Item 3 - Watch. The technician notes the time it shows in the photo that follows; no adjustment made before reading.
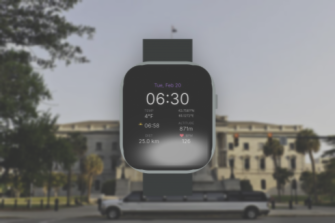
6:30
